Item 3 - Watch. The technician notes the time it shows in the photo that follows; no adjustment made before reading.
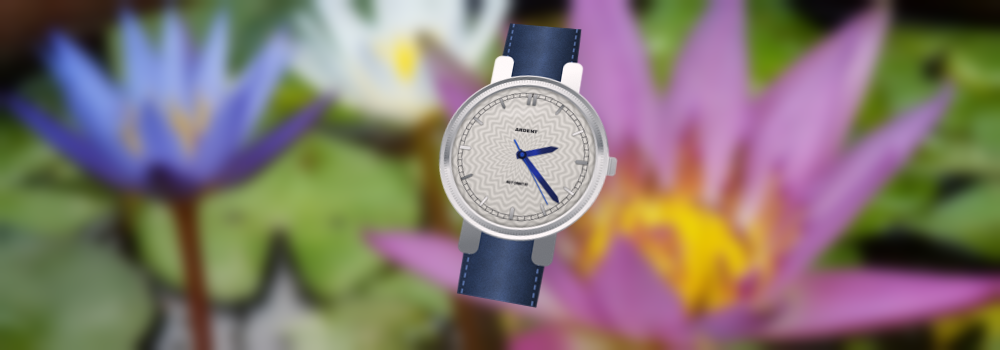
2:22:24
